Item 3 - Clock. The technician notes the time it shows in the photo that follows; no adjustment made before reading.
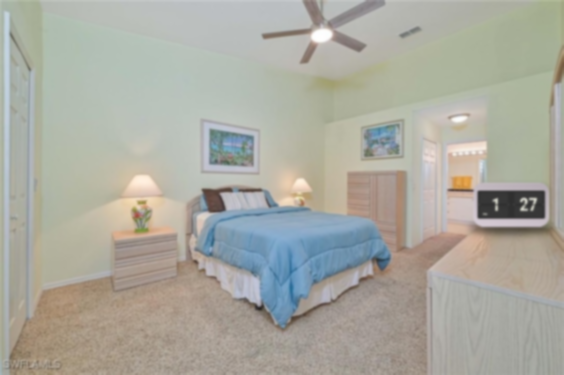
1:27
